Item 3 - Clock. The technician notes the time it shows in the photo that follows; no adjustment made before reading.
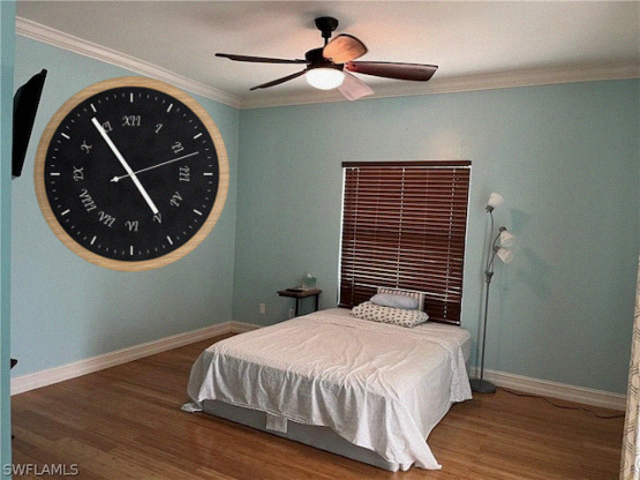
4:54:12
